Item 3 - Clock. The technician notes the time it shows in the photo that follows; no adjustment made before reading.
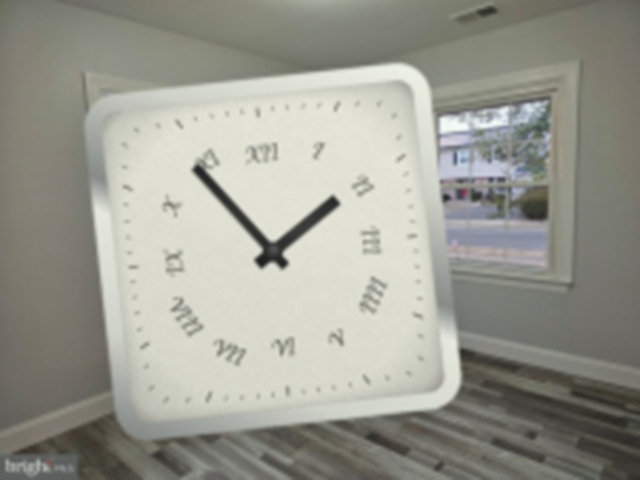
1:54
